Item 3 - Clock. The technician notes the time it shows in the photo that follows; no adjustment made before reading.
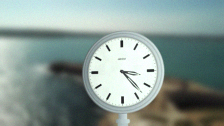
3:23
